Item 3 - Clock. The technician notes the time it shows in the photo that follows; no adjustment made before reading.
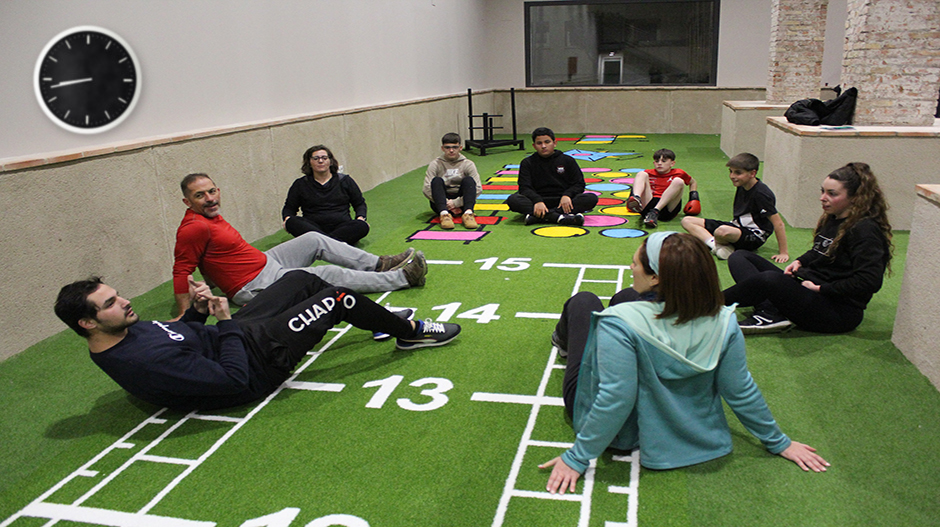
8:43
